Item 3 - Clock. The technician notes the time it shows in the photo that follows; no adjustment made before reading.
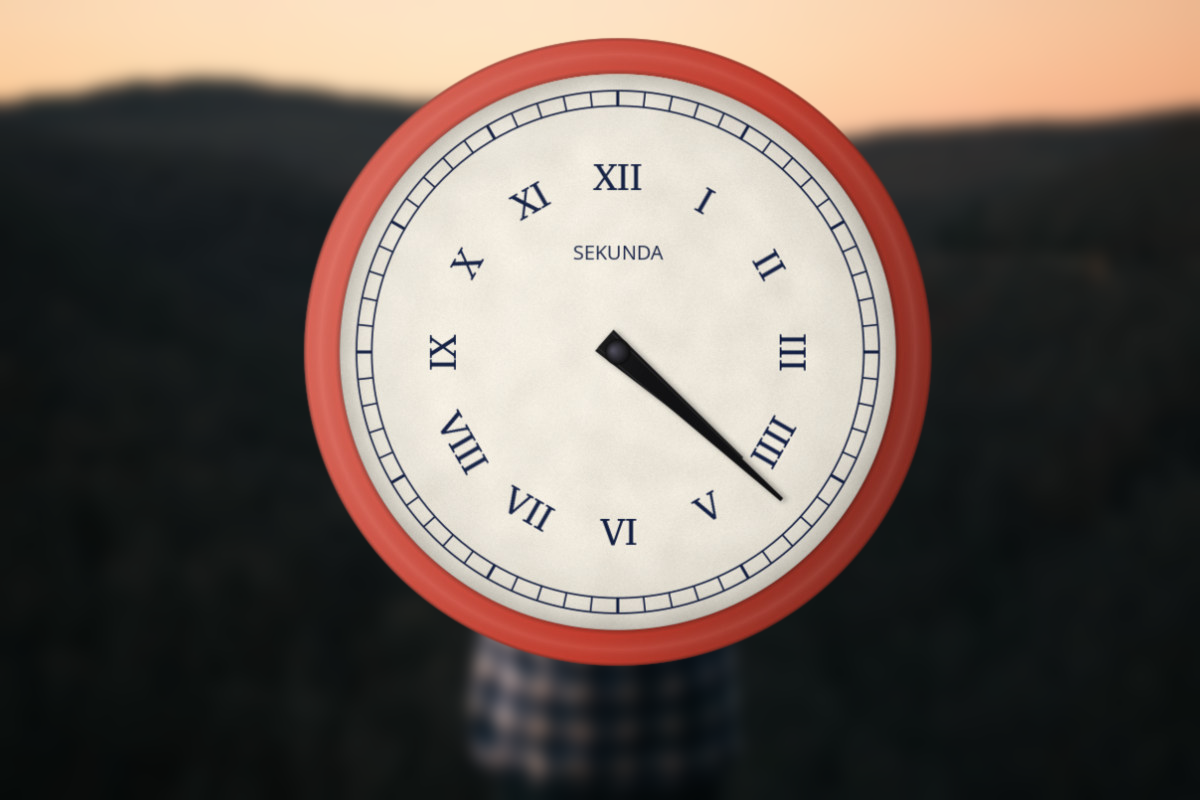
4:22
